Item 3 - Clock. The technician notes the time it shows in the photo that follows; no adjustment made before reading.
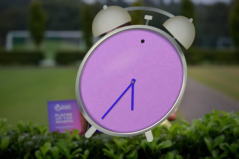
5:35
